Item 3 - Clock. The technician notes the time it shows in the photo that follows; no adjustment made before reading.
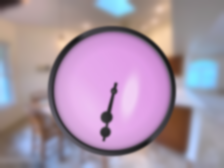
6:32
